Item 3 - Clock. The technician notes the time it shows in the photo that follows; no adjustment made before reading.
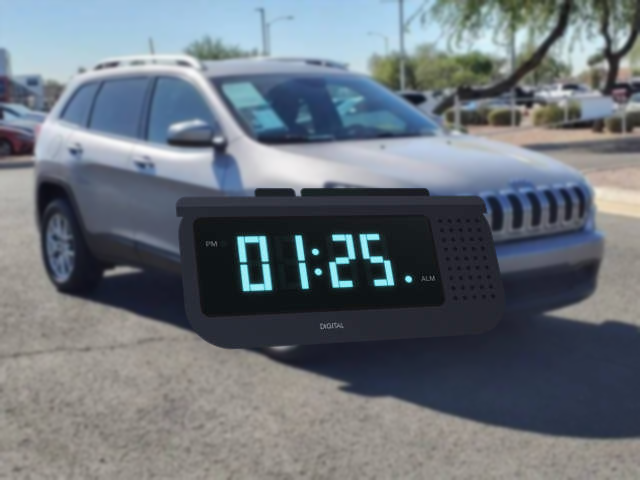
1:25
